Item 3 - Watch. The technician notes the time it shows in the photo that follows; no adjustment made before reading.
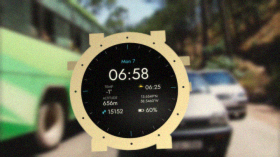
6:58
